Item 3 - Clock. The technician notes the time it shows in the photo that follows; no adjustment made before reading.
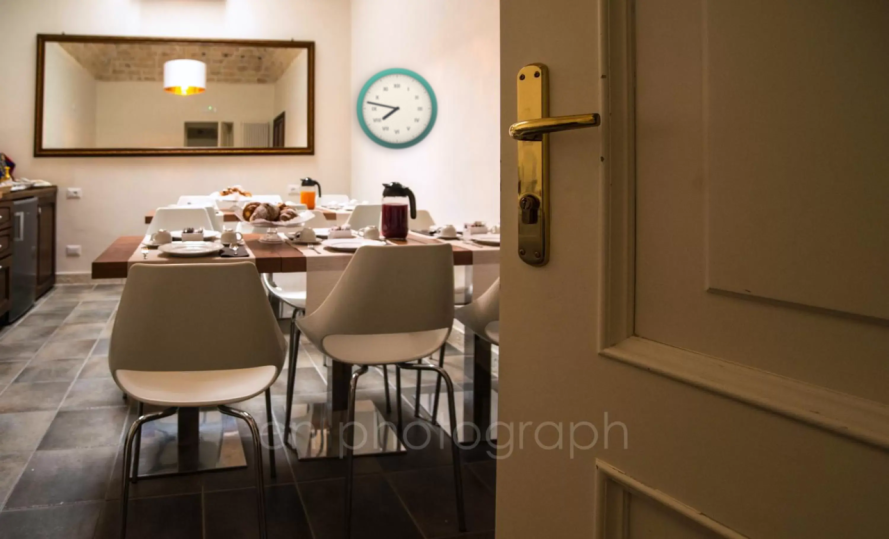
7:47
